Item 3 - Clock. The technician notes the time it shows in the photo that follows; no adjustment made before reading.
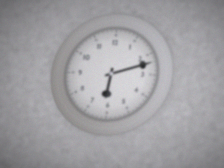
6:12
